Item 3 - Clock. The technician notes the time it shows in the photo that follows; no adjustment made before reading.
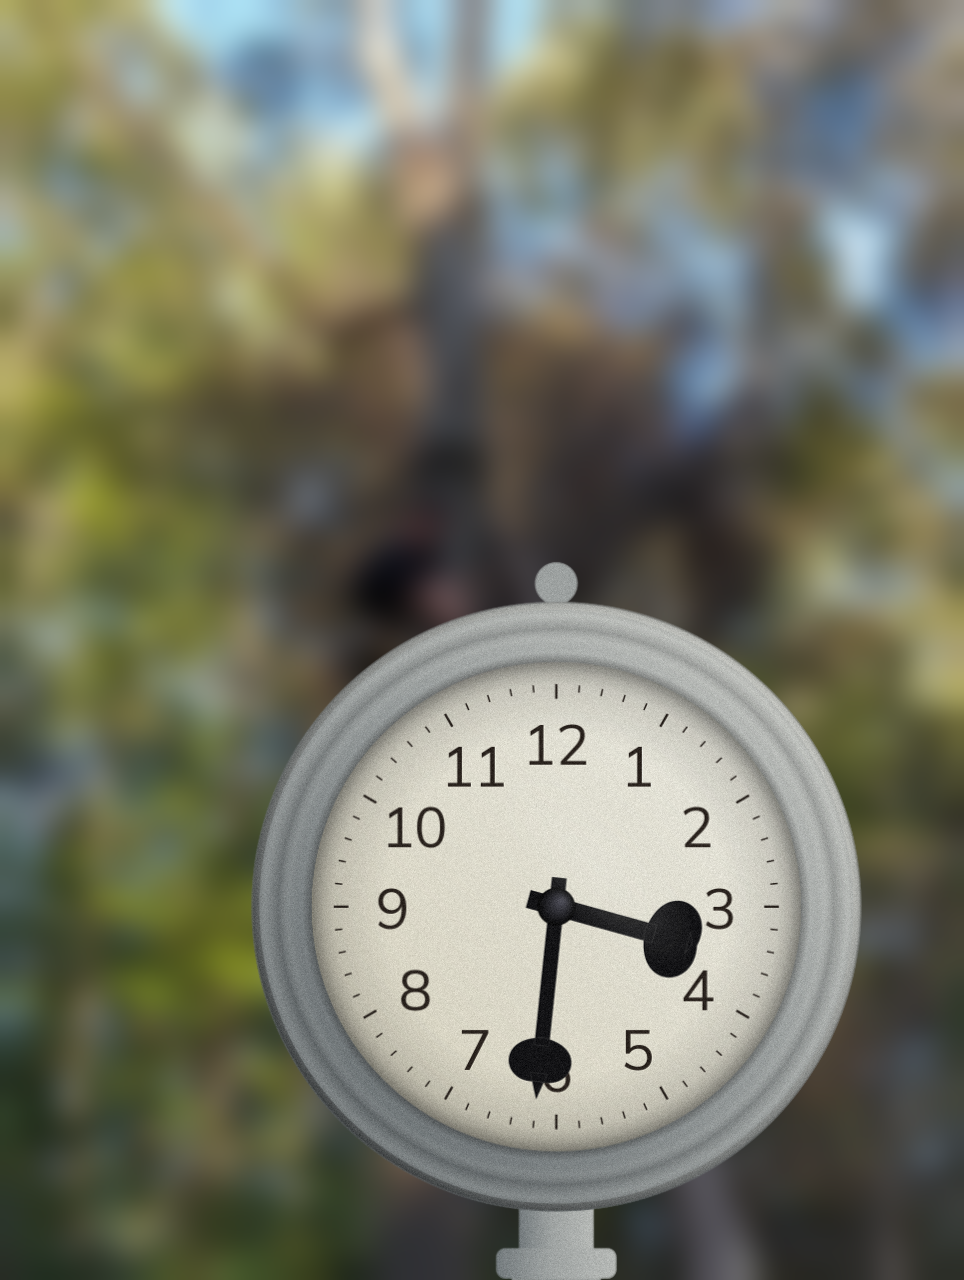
3:31
